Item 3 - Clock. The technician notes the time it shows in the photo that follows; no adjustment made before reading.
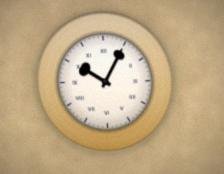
10:05
